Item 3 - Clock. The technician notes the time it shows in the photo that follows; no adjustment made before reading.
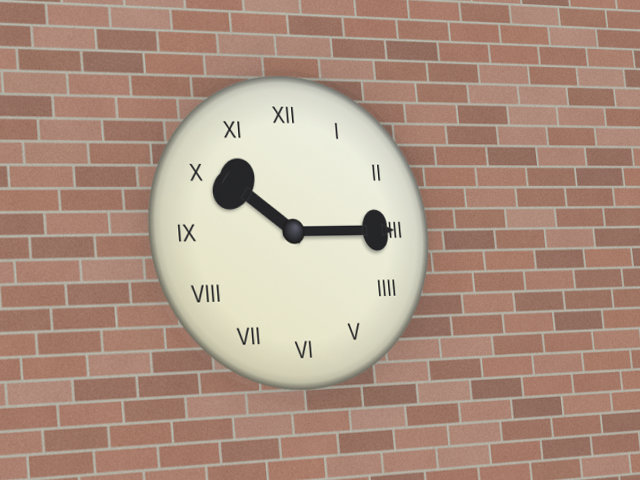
10:15
